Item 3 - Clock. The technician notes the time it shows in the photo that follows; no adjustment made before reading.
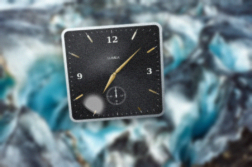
7:08
